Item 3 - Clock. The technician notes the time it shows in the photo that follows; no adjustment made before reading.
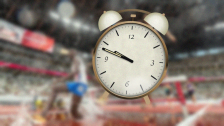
9:48
